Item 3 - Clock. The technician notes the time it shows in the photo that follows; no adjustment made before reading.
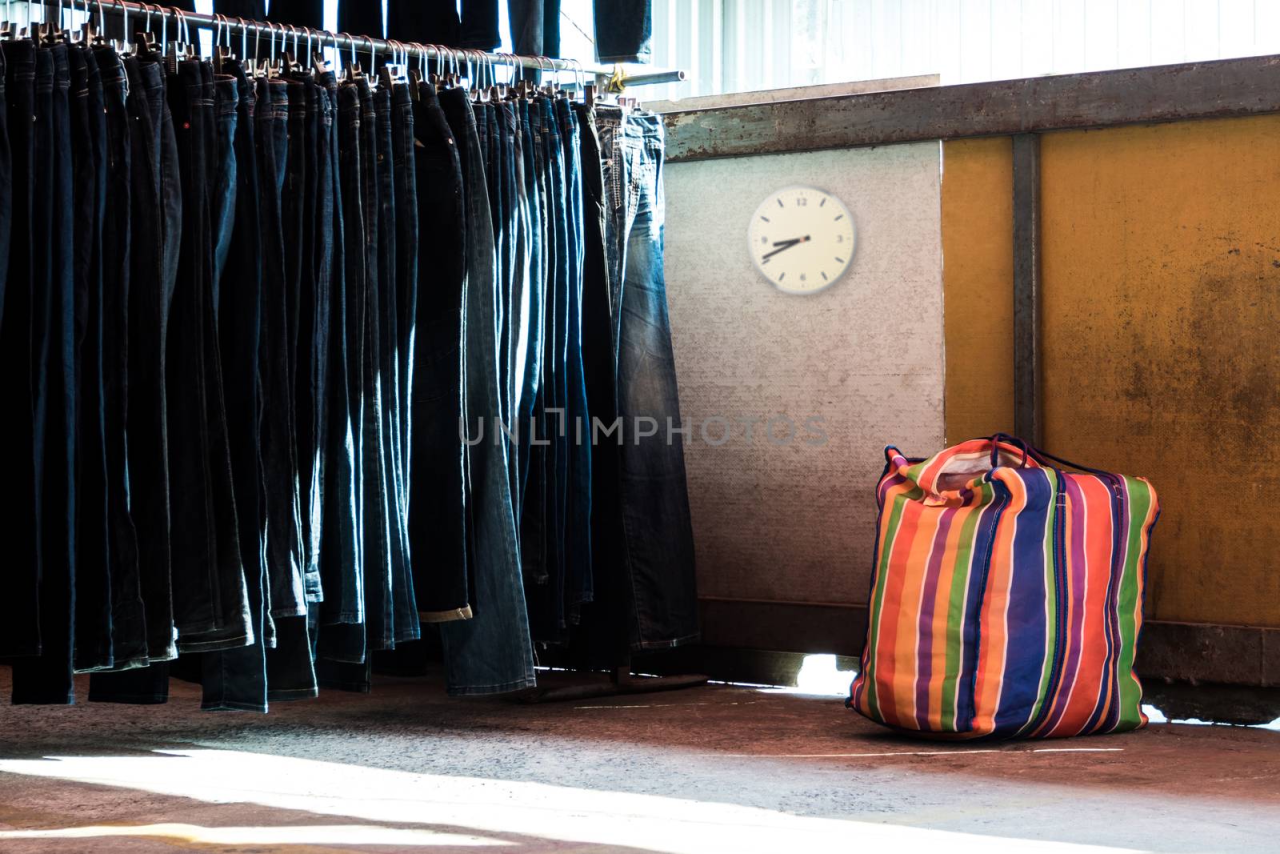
8:41
